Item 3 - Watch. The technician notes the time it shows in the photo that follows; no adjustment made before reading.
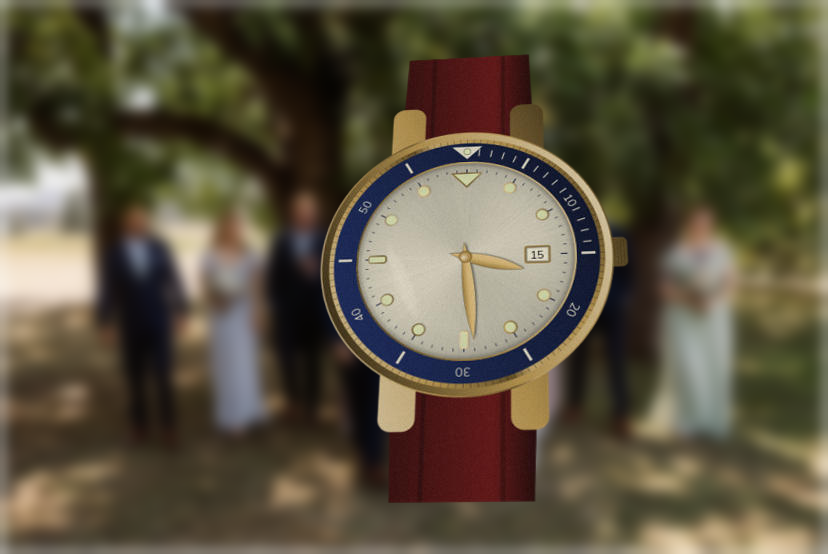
3:29
